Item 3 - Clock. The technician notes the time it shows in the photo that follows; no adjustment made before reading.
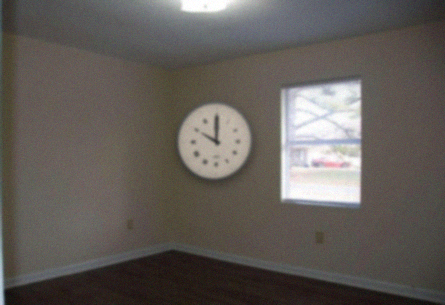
10:00
